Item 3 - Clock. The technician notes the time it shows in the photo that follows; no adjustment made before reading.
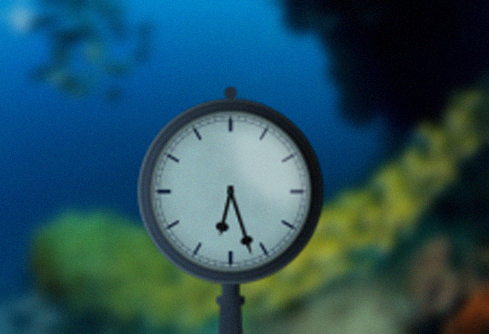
6:27
